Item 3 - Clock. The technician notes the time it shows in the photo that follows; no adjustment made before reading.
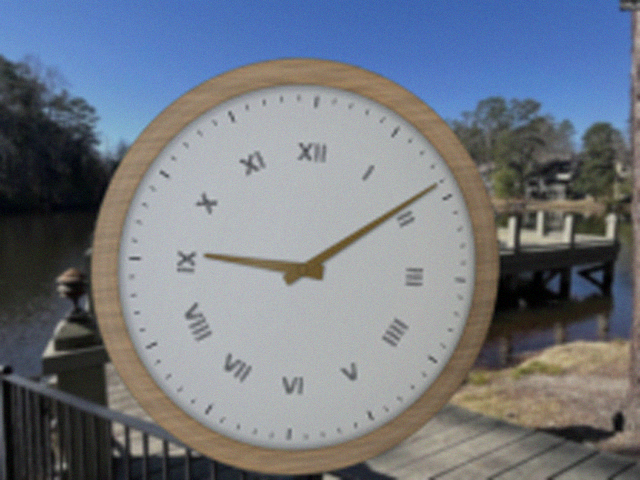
9:09
